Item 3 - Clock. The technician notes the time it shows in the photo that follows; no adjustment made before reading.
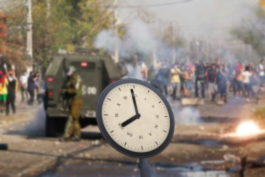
7:59
